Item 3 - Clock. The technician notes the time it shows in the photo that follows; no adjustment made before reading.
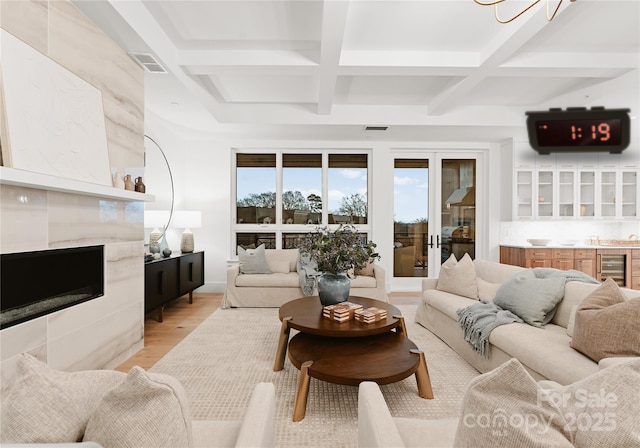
1:19
